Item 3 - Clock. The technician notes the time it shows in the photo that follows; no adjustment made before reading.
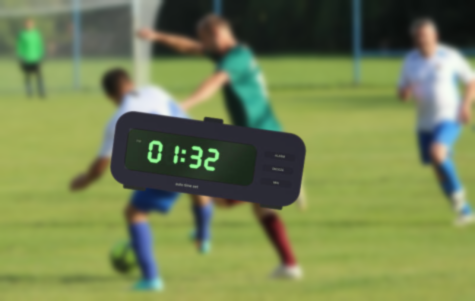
1:32
